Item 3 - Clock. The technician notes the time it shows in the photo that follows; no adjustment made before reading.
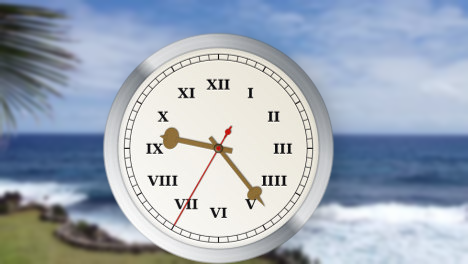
9:23:35
